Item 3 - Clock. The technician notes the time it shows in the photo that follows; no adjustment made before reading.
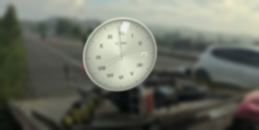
7:59
